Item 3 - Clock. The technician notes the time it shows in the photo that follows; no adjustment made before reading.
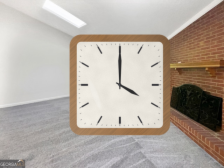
4:00
